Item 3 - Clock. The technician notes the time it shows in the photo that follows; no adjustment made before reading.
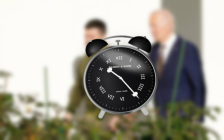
10:24
